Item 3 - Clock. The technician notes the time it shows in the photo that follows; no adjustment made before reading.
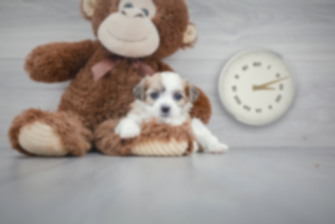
3:12
